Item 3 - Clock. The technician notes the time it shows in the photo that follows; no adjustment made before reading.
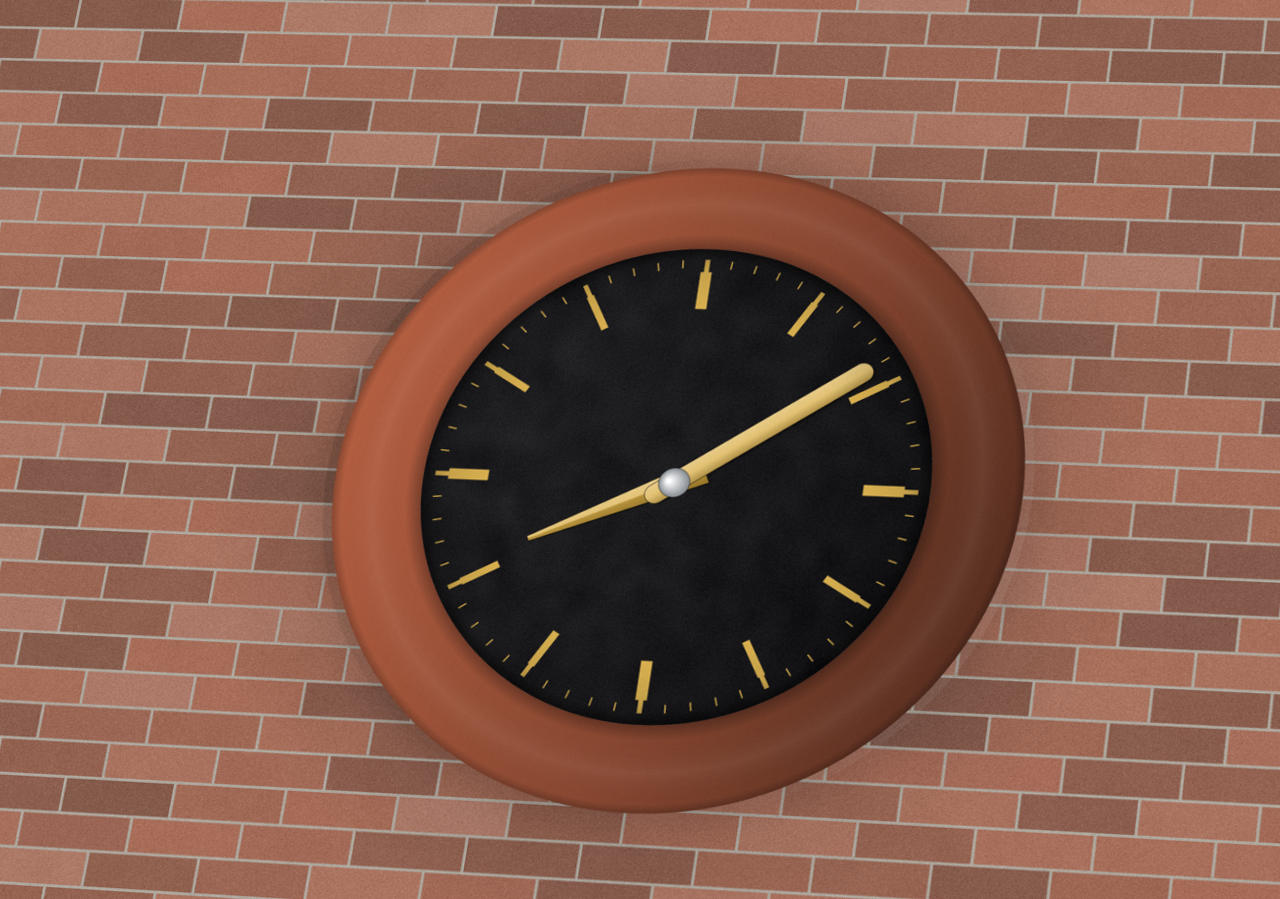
8:09
